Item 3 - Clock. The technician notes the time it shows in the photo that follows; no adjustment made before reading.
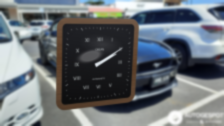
2:10
